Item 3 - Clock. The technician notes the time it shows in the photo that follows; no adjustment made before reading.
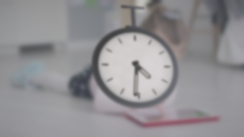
4:31
